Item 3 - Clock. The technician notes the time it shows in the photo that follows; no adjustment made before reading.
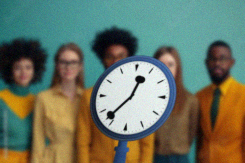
12:37
